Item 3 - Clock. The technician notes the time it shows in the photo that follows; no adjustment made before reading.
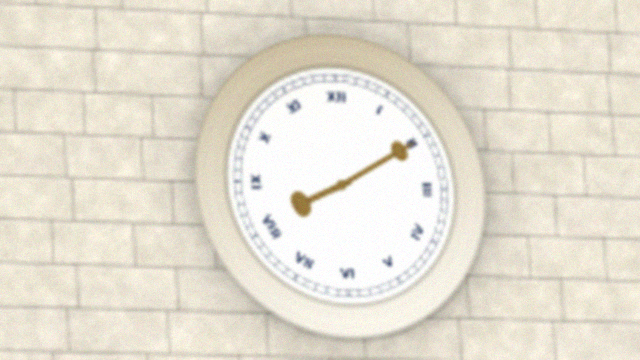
8:10
